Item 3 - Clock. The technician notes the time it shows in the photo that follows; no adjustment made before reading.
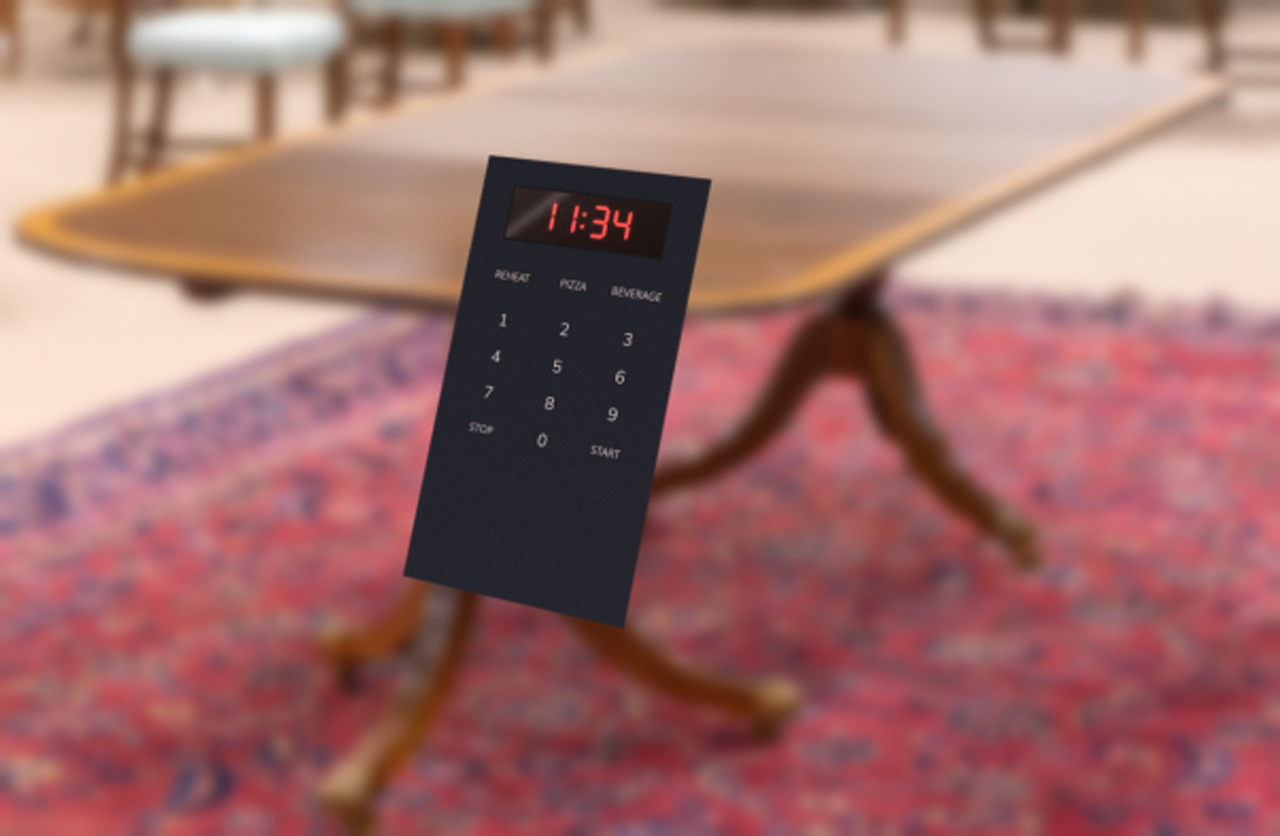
11:34
